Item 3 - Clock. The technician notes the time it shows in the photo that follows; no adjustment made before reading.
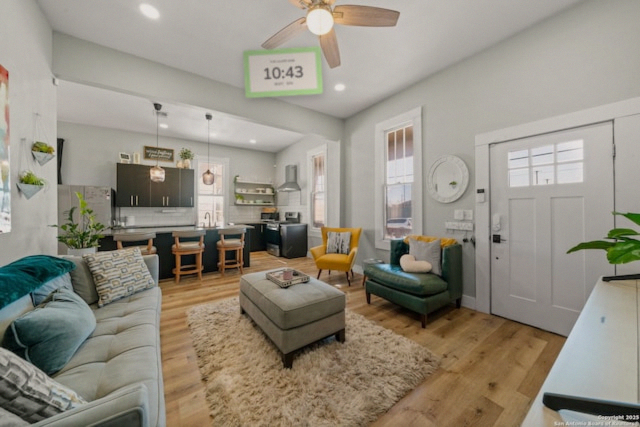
10:43
